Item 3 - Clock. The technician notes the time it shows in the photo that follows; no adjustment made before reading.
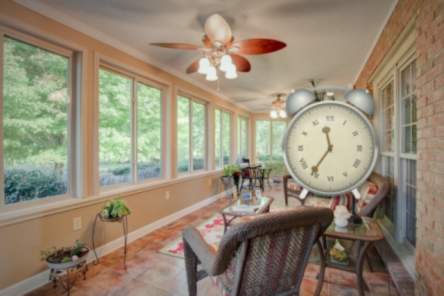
11:36
